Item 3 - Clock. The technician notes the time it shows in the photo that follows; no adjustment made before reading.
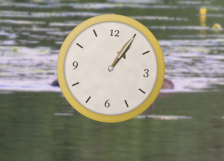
1:05
